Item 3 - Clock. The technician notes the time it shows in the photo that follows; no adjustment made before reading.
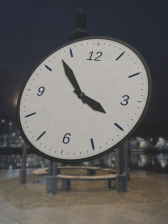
3:53
